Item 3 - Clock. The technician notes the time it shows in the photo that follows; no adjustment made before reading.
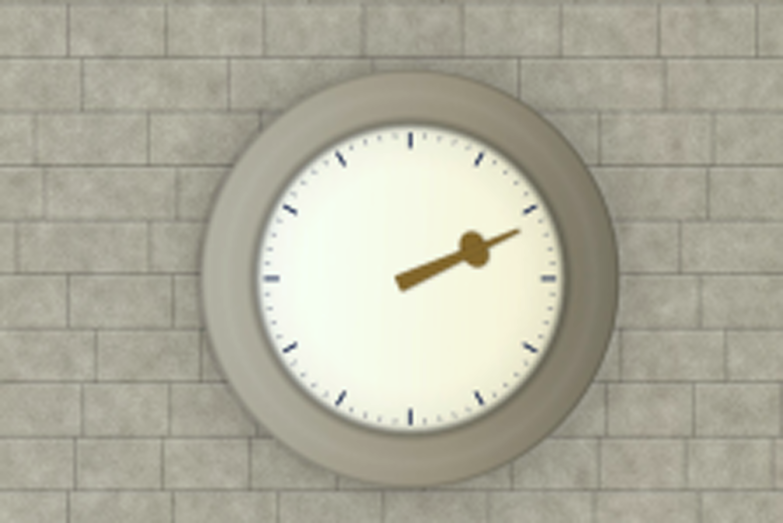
2:11
